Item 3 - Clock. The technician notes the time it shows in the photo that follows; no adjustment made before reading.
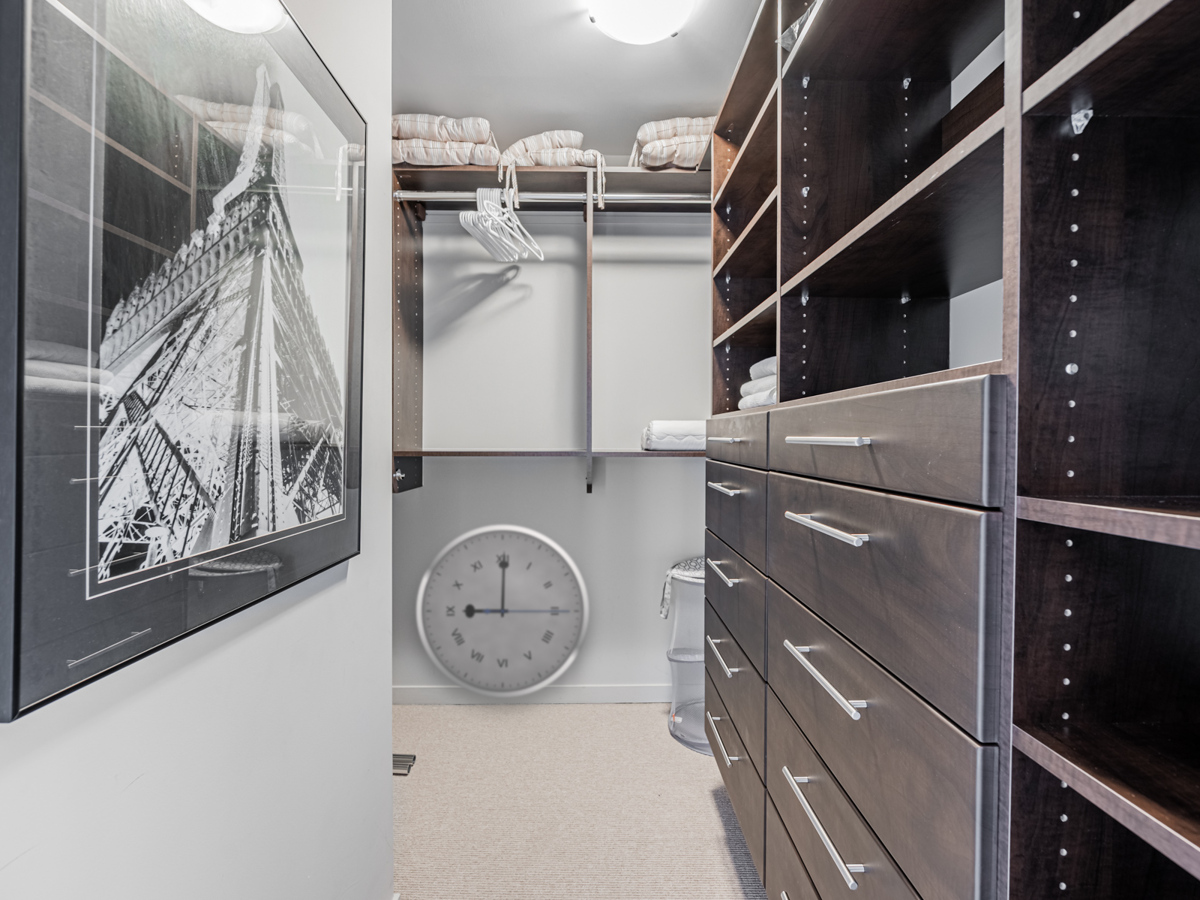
9:00:15
